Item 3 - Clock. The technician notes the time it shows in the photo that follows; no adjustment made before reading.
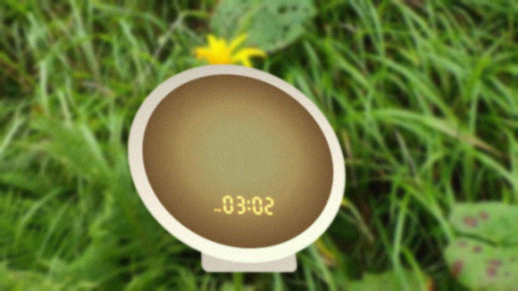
3:02
